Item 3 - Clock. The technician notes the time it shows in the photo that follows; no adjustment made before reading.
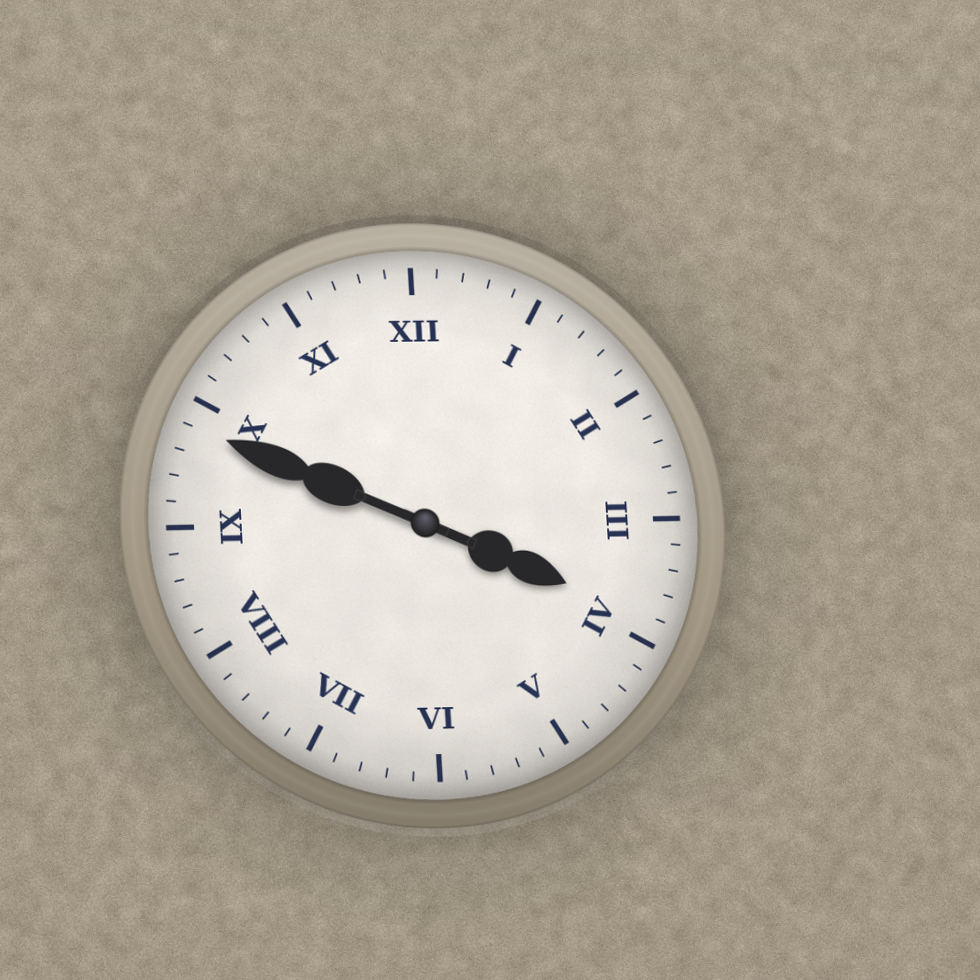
3:49
